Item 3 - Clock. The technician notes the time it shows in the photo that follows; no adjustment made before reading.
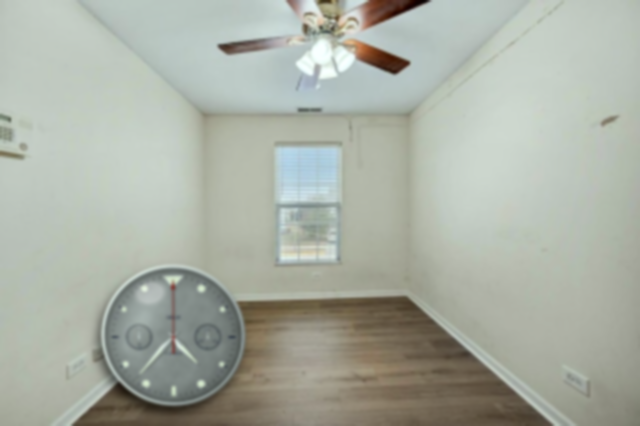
4:37
